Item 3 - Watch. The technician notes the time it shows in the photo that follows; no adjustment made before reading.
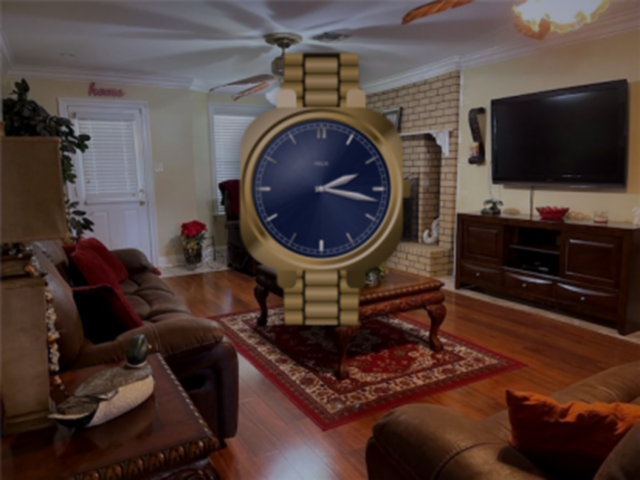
2:17
